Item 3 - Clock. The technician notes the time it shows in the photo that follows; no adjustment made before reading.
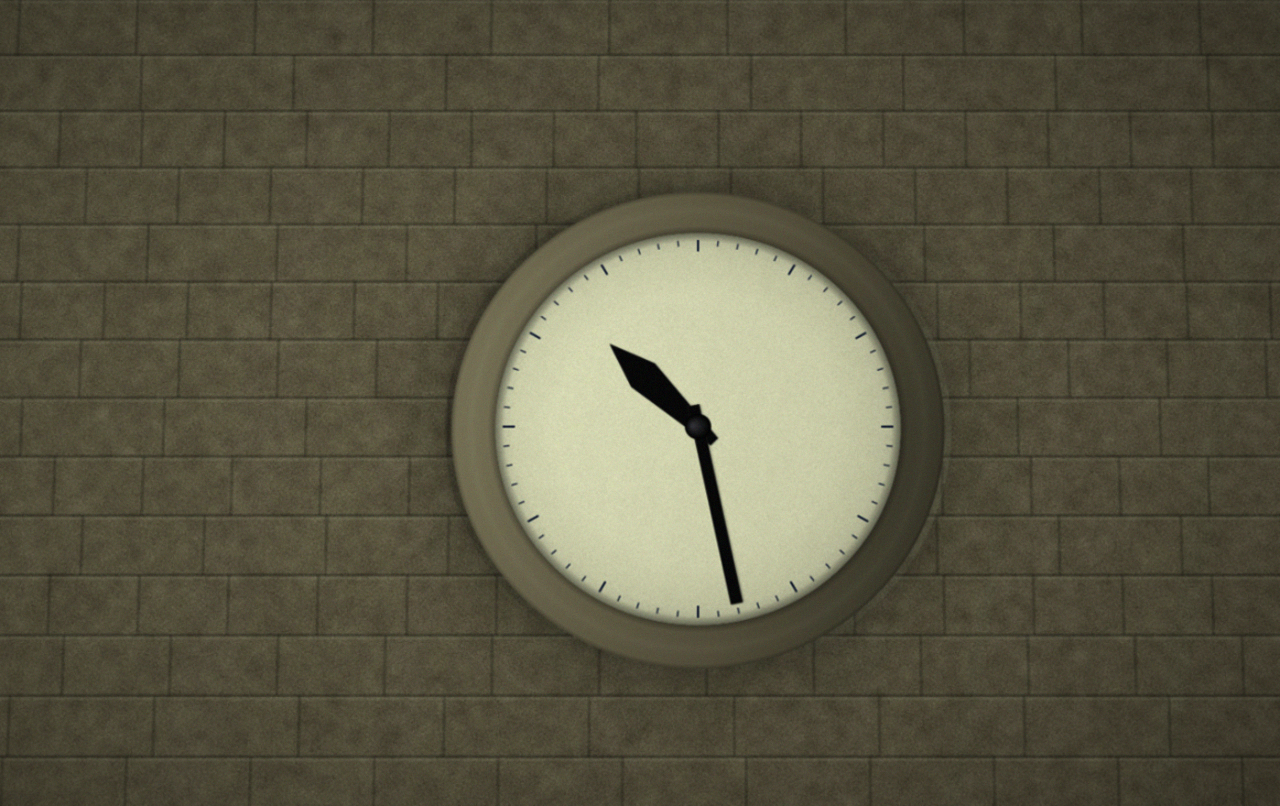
10:28
